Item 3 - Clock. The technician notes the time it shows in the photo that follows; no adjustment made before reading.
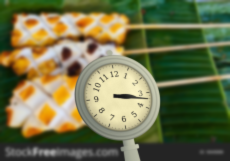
3:17
